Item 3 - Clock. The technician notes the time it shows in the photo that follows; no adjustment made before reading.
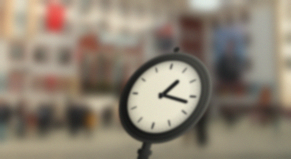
1:17
